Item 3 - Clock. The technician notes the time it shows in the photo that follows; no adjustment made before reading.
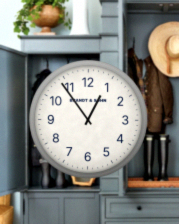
12:54
